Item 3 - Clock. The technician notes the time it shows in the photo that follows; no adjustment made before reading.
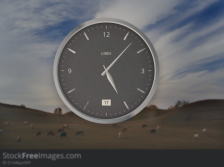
5:07
